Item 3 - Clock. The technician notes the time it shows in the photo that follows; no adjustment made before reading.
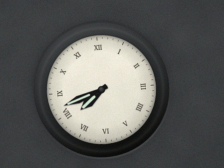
7:42
